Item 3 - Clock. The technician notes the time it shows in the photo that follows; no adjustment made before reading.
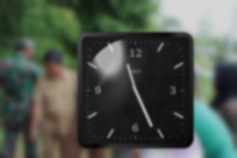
11:26
